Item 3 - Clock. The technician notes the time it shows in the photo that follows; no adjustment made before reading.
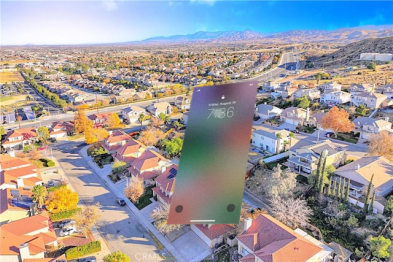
7:36
